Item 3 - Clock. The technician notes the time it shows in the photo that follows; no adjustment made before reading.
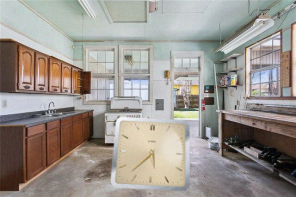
5:37
